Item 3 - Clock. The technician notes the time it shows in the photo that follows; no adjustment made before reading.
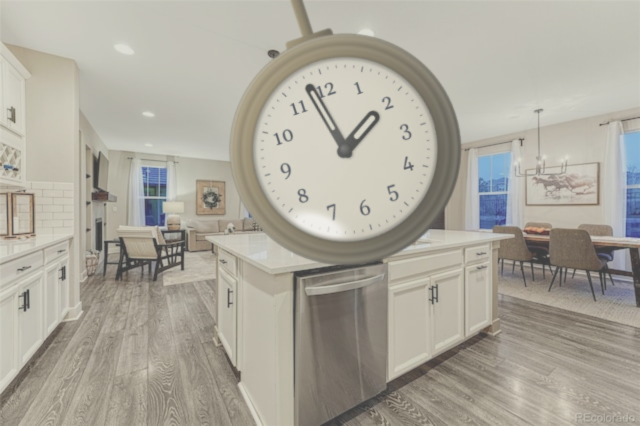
1:58
